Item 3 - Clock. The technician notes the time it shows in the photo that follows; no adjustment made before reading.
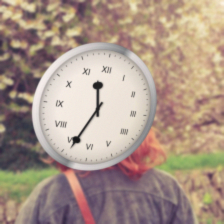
11:34
